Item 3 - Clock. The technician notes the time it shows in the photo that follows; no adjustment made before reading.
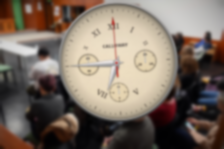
6:45
